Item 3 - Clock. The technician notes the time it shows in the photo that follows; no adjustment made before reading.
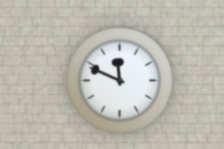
11:49
